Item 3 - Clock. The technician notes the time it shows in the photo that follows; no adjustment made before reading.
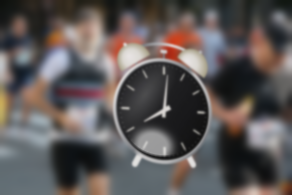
8:01
